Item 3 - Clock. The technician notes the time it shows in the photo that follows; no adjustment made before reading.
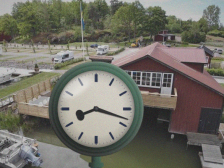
8:18
